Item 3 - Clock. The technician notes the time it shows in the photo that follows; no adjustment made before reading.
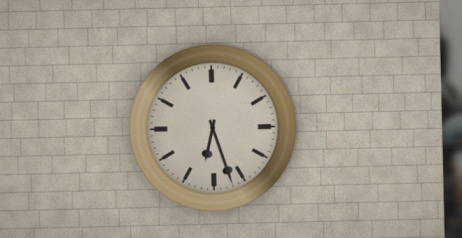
6:27
